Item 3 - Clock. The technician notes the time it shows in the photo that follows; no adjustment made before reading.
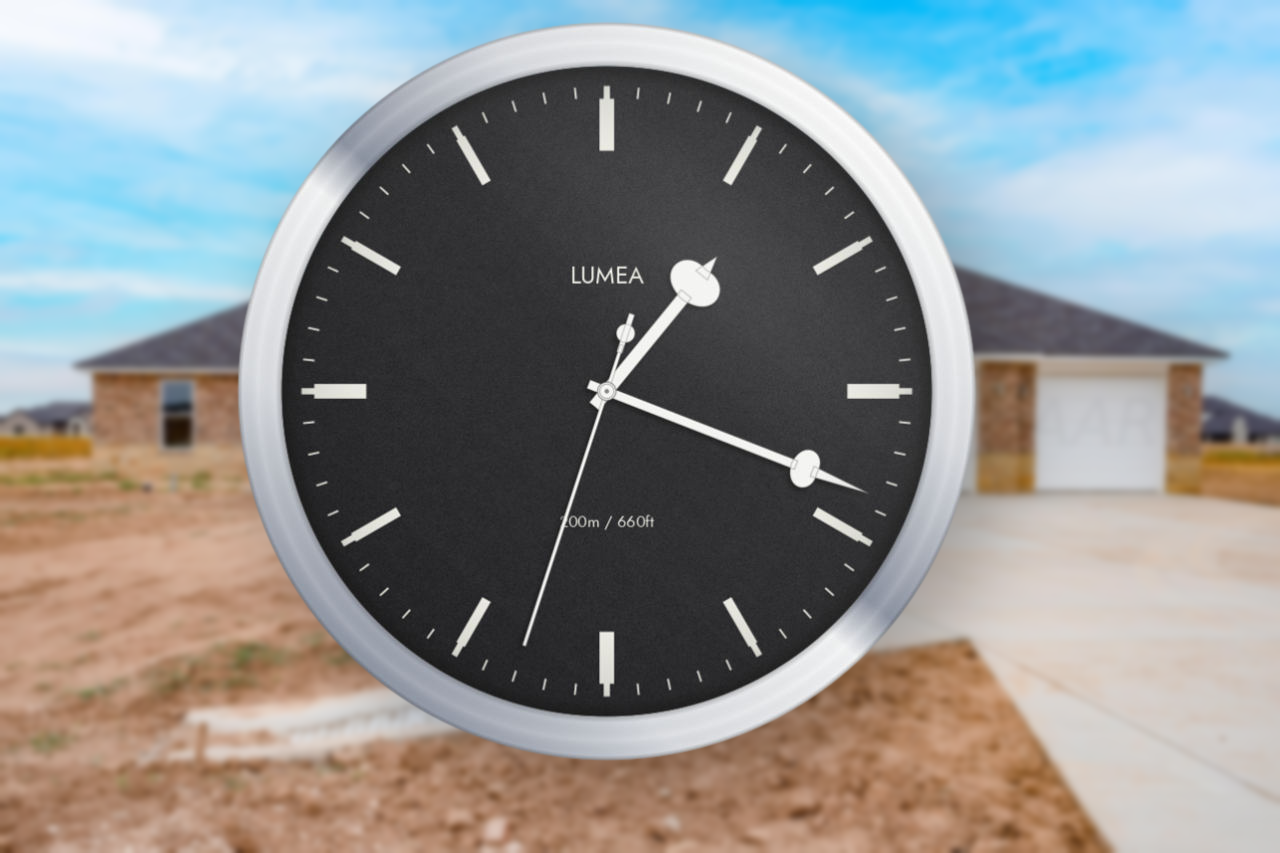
1:18:33
